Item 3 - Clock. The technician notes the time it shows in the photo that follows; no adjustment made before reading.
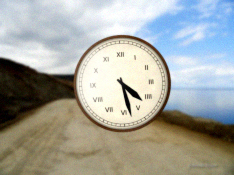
4:28
